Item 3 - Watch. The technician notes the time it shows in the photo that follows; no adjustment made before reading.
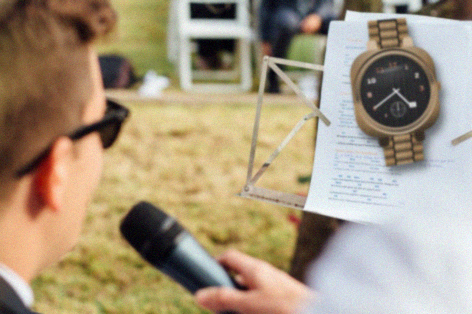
4:40
